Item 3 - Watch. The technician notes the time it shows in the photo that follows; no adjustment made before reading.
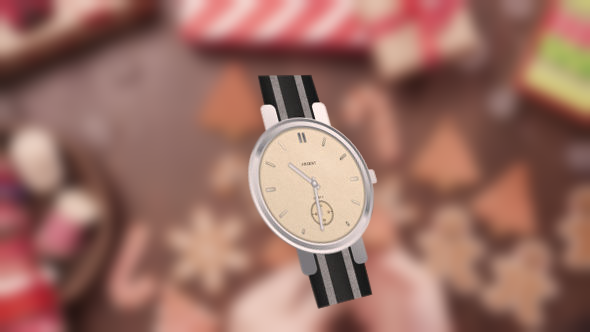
10:31
